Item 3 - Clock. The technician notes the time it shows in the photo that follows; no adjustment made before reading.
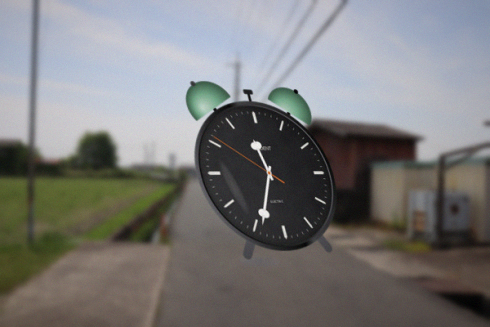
11:33:51
